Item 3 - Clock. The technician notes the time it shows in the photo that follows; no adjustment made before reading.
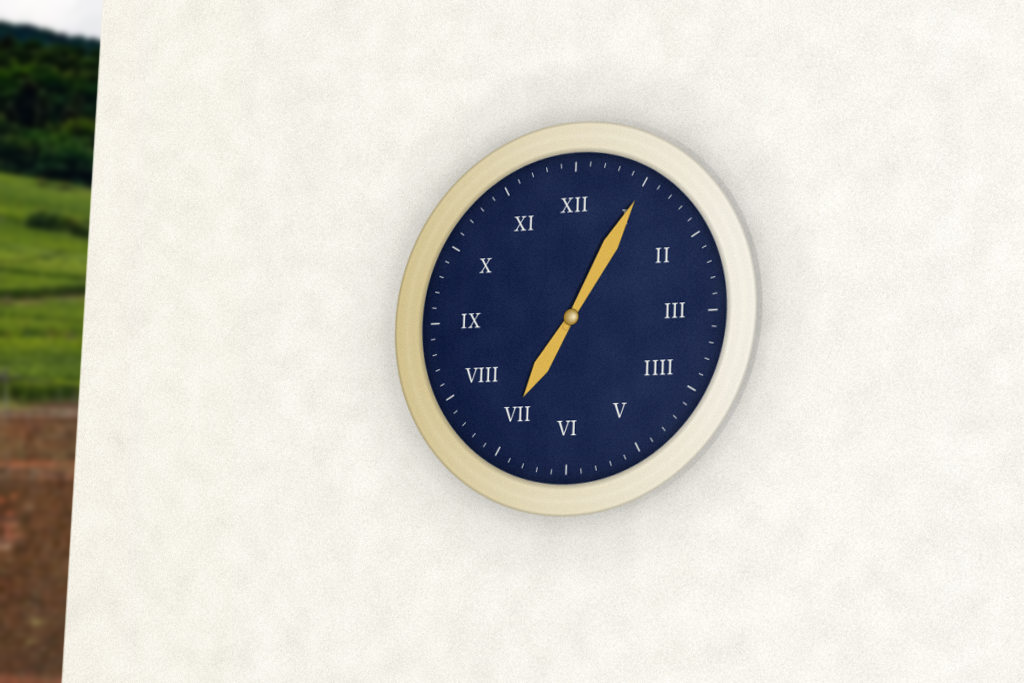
7:05
